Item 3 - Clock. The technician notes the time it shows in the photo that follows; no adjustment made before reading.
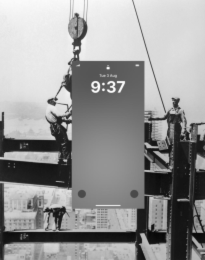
9:37
